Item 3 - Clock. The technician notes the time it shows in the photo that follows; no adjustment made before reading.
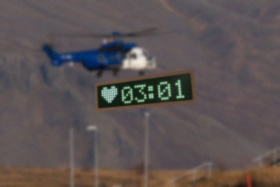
3:01
